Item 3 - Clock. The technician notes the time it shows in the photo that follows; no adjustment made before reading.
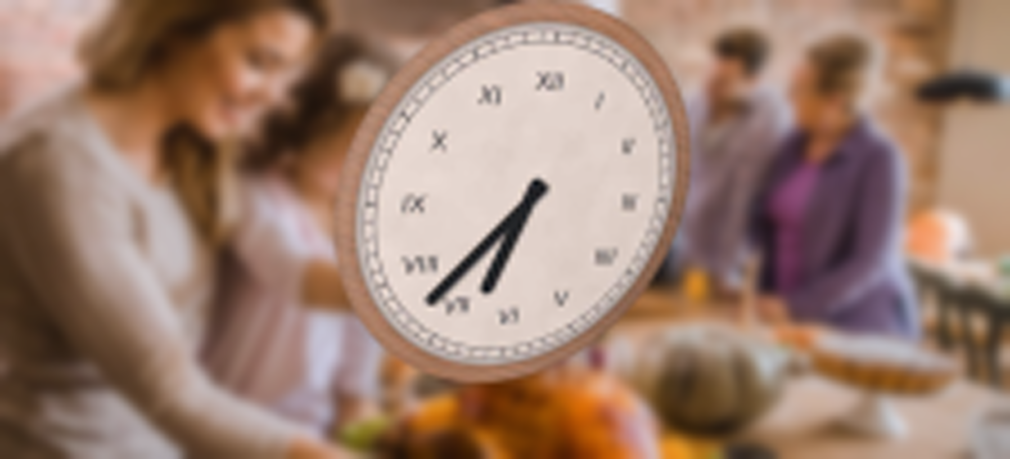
6:37
